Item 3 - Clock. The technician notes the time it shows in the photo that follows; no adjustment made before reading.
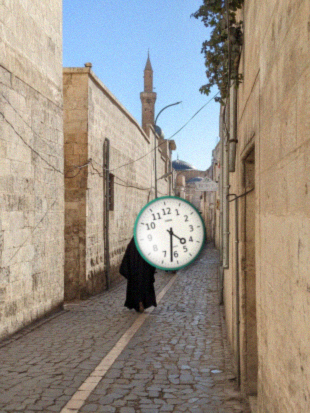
4:32
